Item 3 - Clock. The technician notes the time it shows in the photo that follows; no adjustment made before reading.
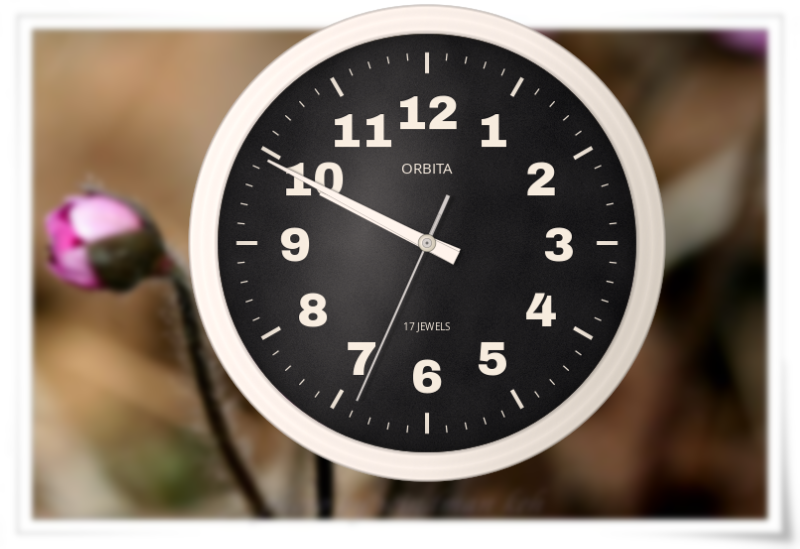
9:49:34
